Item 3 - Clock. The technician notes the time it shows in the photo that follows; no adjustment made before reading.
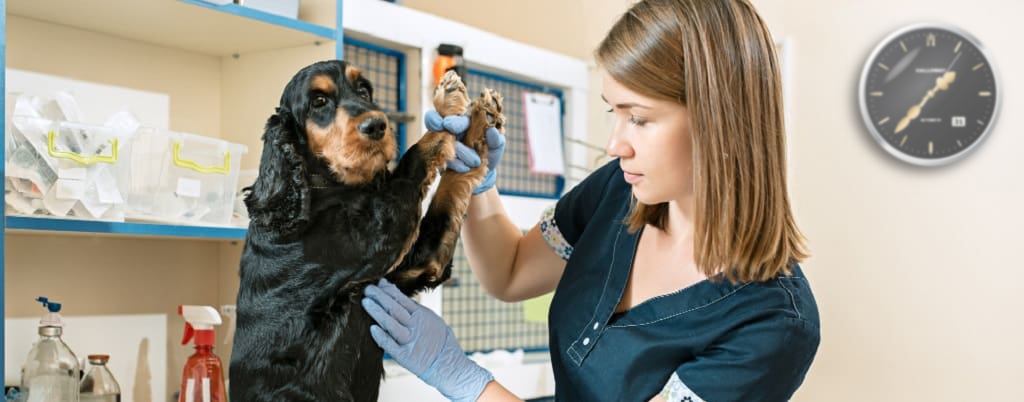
1:37:06
